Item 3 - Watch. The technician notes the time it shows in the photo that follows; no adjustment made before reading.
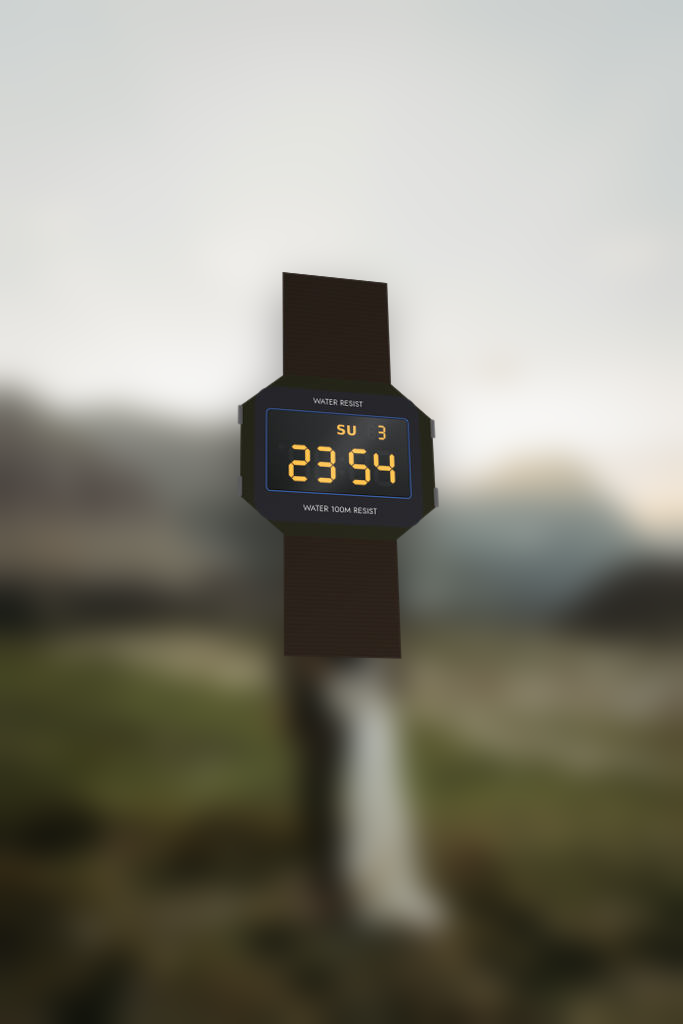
23:54
